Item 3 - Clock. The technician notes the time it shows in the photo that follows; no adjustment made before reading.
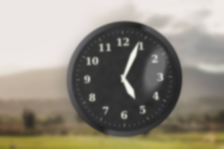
5:04
